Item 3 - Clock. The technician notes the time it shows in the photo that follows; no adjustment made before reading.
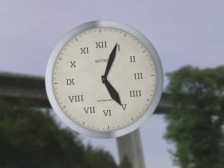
5:04
